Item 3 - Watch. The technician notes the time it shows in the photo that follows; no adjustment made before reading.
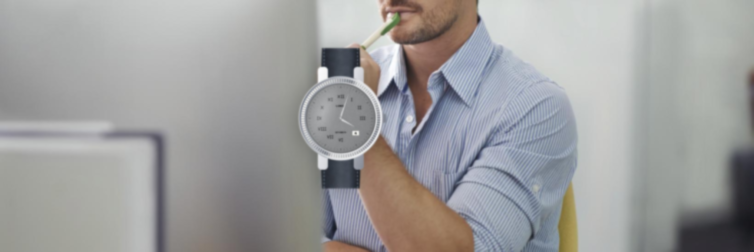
4:03
